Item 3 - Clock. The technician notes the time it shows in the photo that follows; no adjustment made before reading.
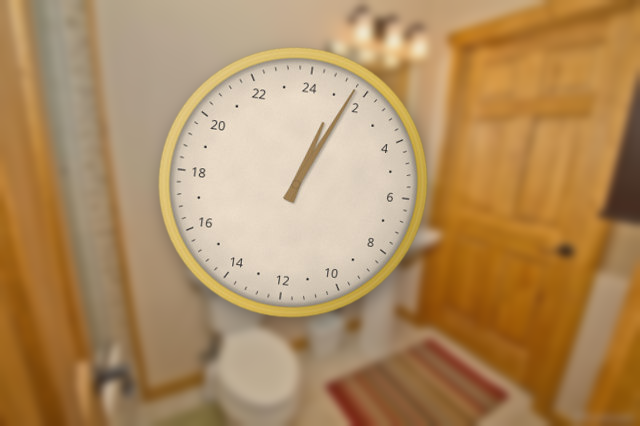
1:04
